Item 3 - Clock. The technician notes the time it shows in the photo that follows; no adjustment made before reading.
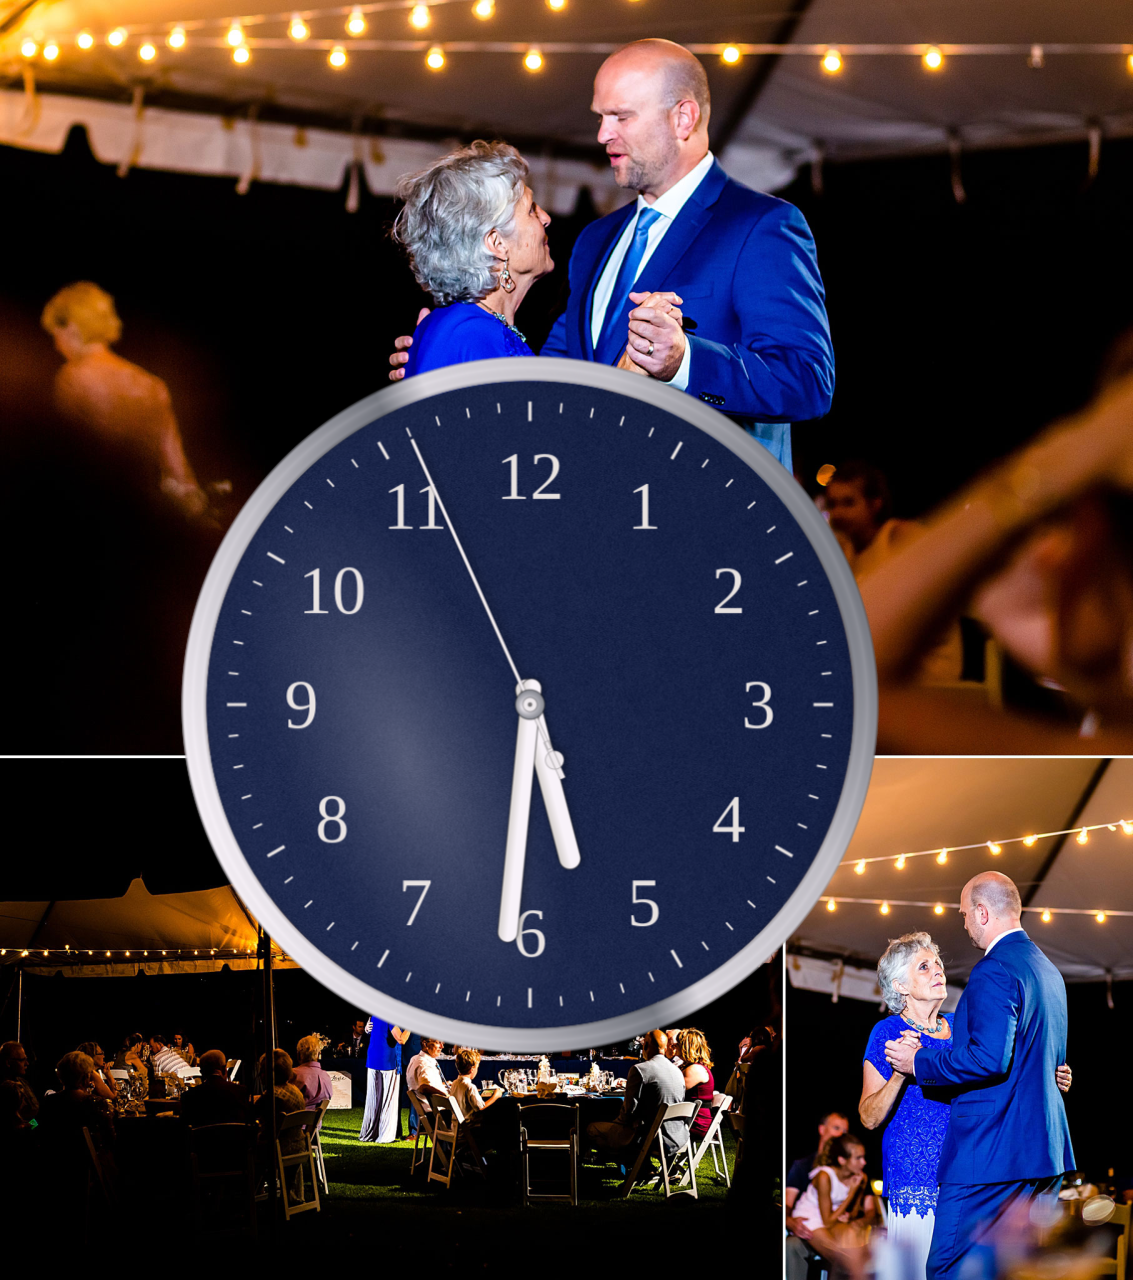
5:30:56
